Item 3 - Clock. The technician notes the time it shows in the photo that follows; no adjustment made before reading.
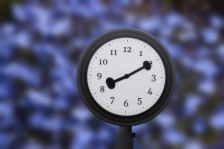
8:10
